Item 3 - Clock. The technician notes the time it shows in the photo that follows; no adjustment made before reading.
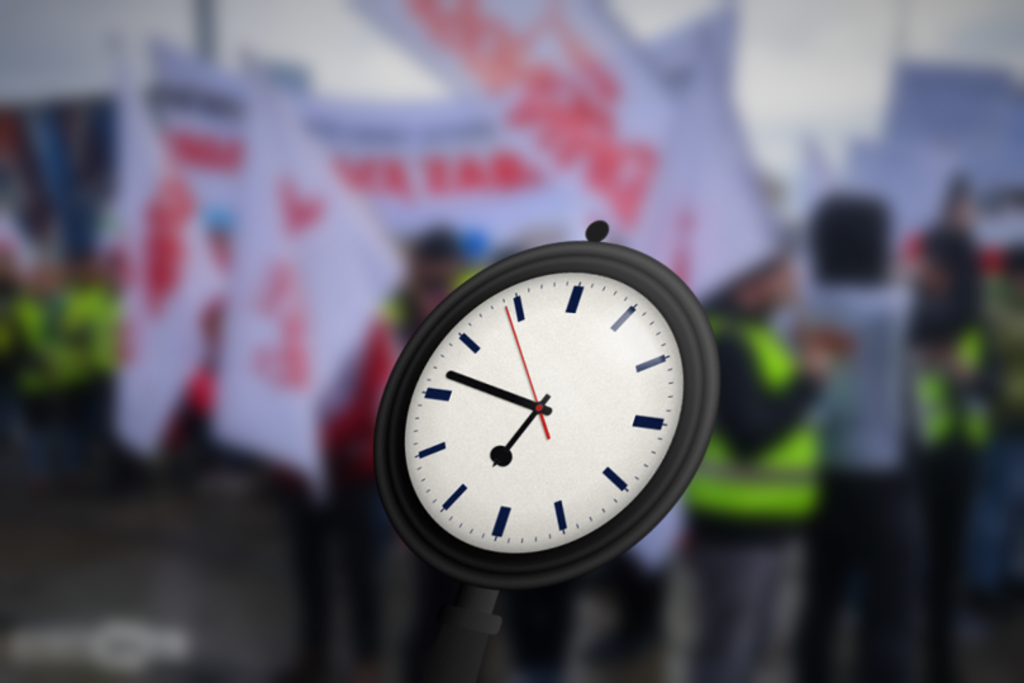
6:46:54
